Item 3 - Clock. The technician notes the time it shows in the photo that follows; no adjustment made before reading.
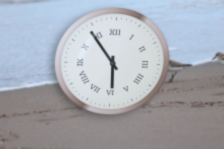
5:54
